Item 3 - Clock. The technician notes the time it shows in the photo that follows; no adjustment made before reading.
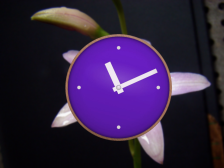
11:11
